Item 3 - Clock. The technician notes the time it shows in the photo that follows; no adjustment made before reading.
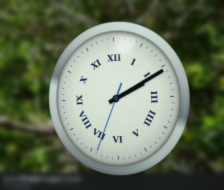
2:10:34
